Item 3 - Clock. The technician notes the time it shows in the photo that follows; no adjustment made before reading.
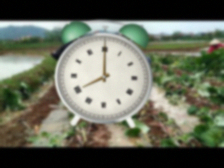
8:00
